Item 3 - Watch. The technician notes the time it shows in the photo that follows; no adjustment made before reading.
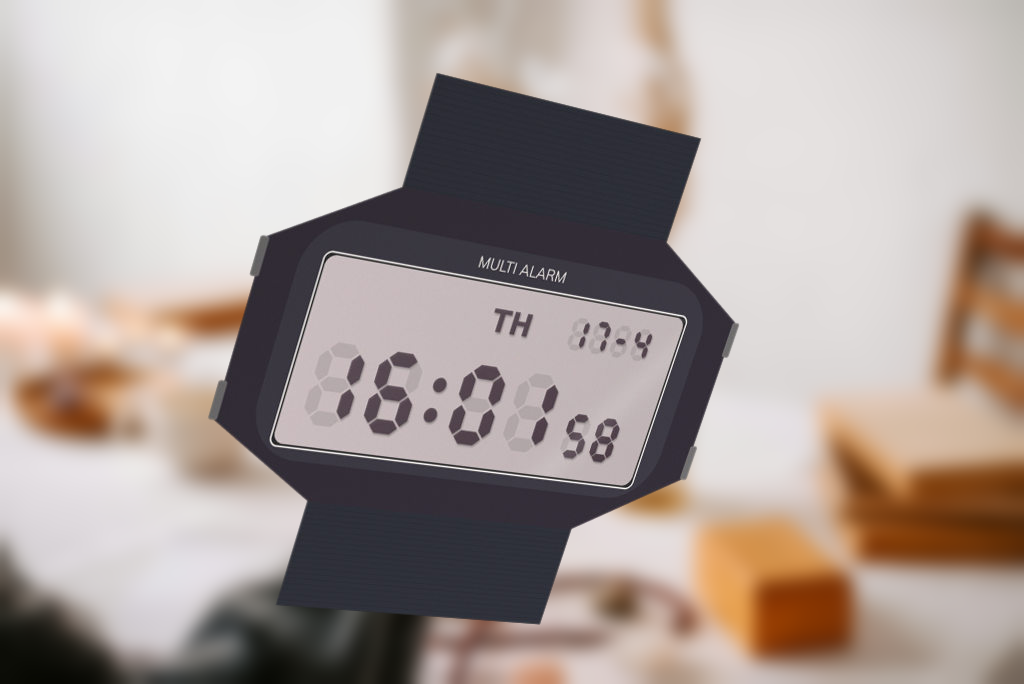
16:01:58
